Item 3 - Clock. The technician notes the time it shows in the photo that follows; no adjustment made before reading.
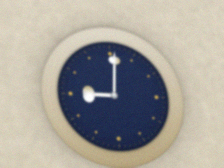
9:01
